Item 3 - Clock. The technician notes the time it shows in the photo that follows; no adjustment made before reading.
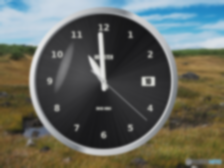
10:59:22
